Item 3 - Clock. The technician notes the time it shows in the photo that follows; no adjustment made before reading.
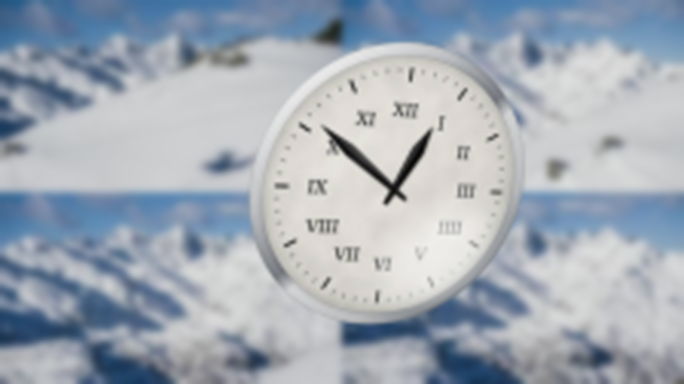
12:51
